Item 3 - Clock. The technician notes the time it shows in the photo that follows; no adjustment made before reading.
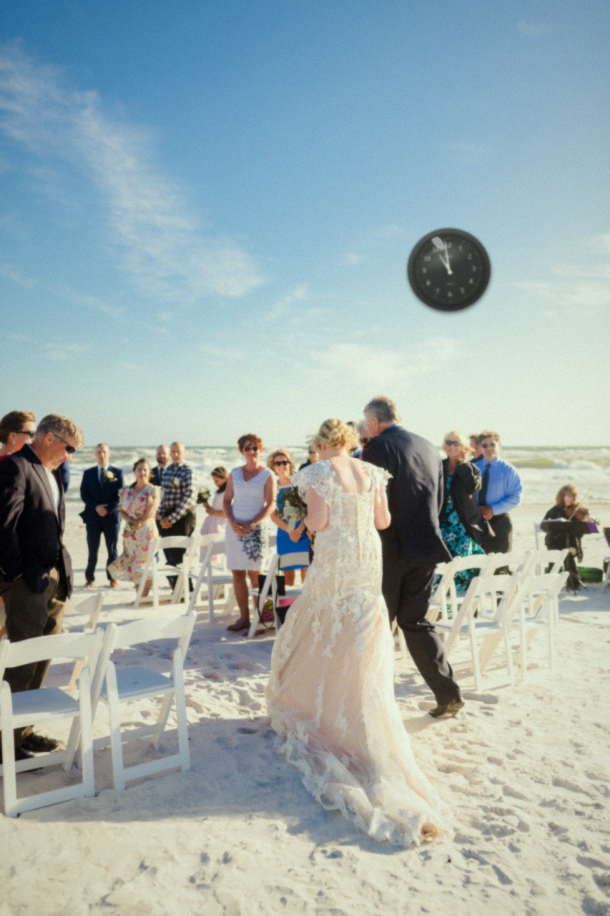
10:59
